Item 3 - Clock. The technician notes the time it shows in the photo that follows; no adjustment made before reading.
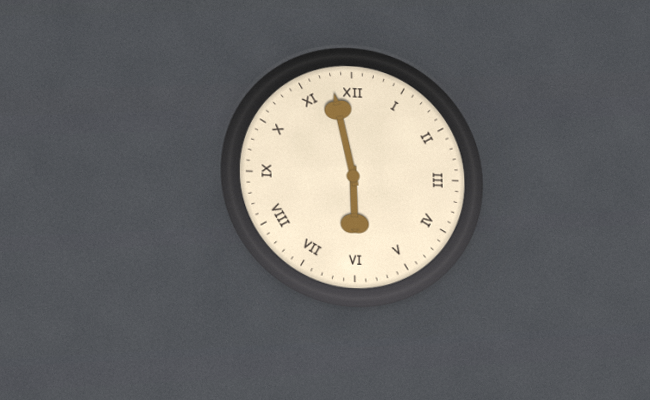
5:58
